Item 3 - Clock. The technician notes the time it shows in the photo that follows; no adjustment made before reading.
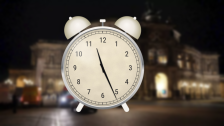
11:26
